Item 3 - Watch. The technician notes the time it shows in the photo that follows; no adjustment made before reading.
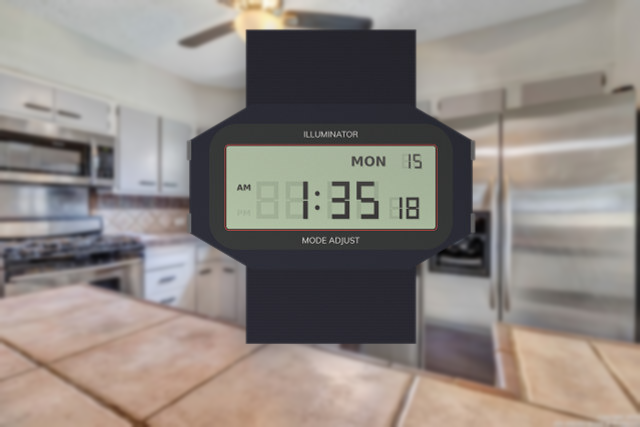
1:35:18
